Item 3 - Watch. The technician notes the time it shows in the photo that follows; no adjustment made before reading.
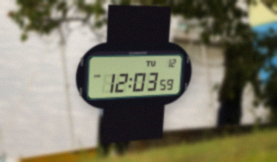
12:03:59
